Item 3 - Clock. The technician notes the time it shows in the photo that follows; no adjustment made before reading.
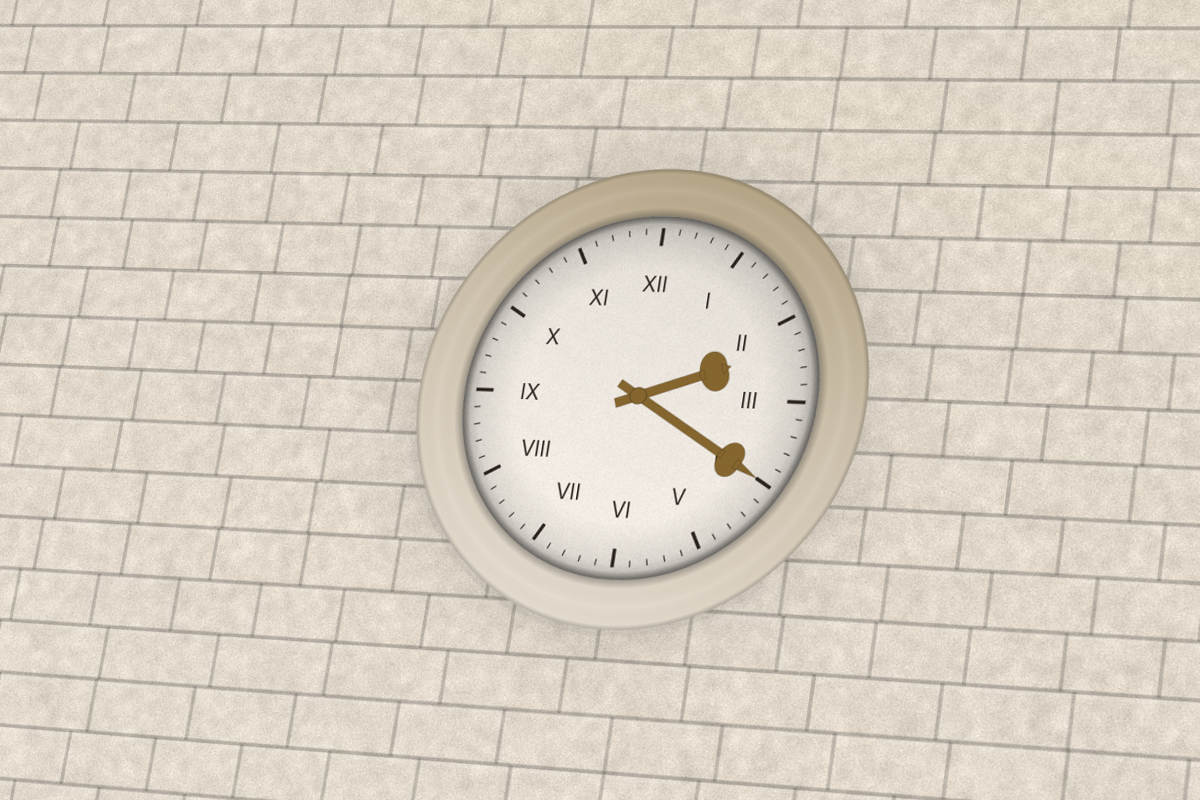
2:20
